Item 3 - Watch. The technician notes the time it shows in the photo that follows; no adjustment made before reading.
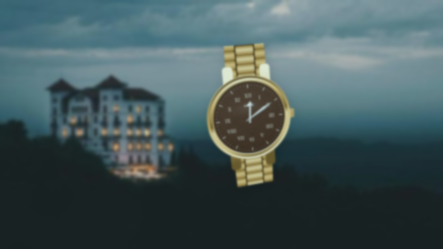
12:10
